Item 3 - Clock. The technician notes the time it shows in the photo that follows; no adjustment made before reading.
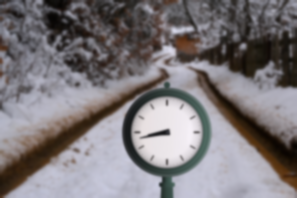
8:43
